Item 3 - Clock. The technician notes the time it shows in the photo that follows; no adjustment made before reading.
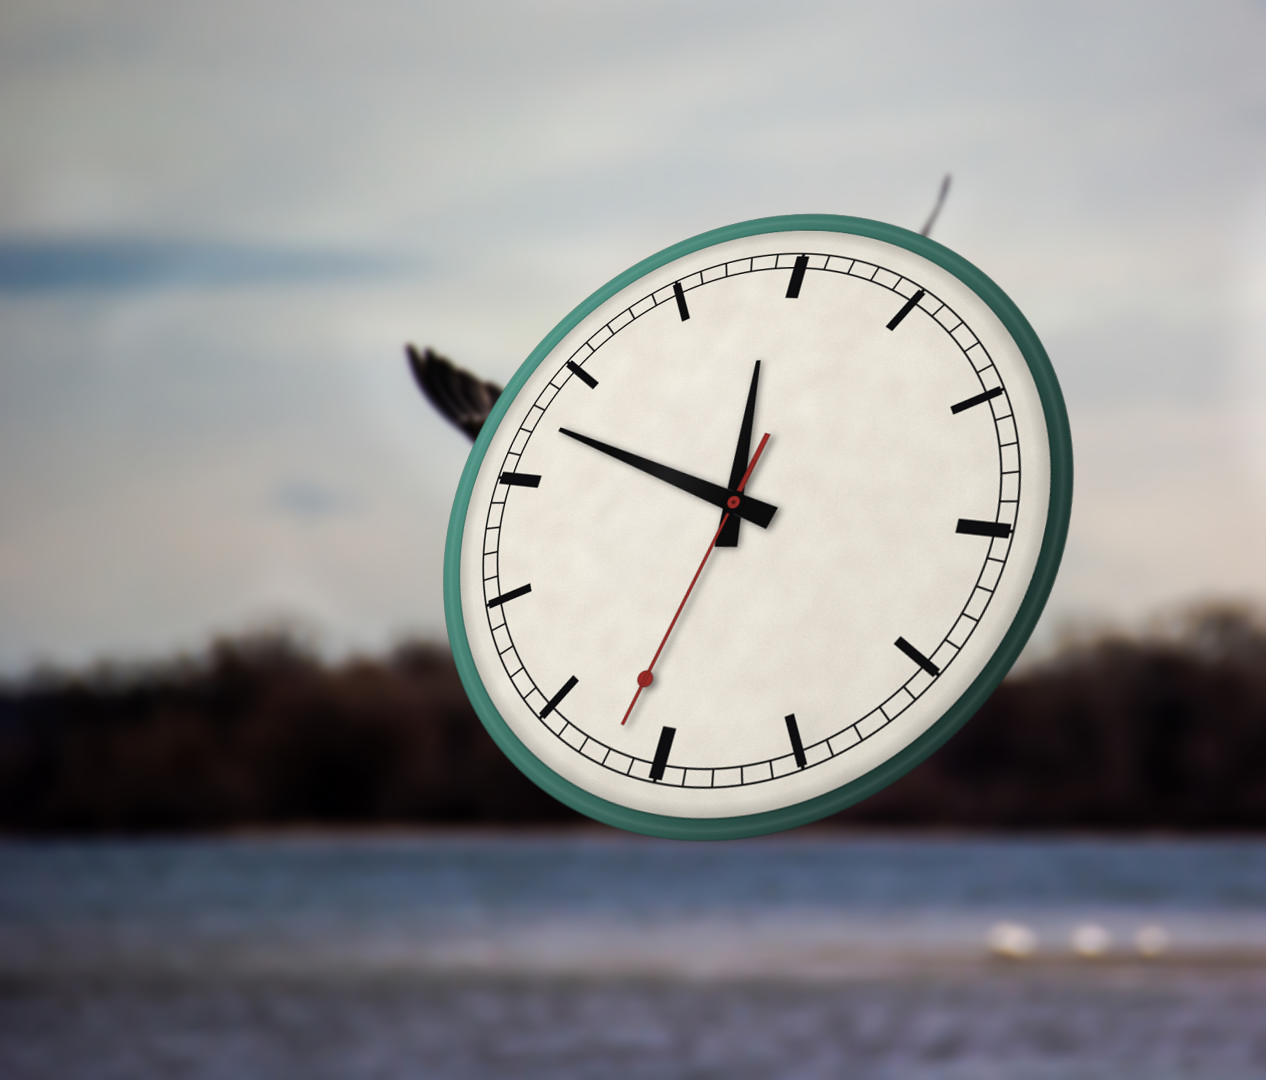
11:47:32
